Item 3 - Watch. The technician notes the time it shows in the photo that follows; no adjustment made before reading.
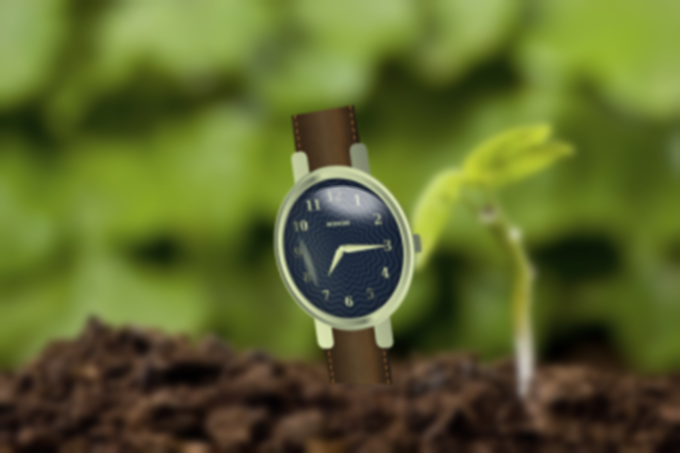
7:15
